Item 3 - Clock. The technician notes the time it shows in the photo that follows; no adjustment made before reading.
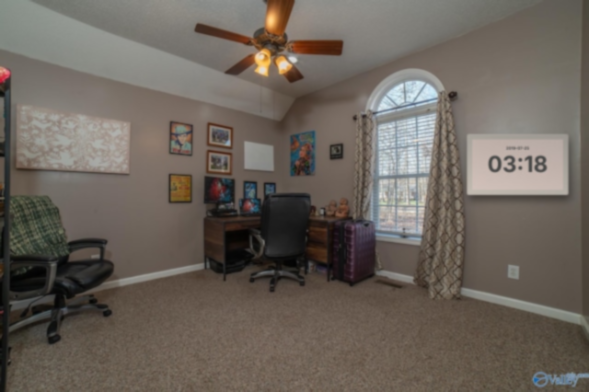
3:18
